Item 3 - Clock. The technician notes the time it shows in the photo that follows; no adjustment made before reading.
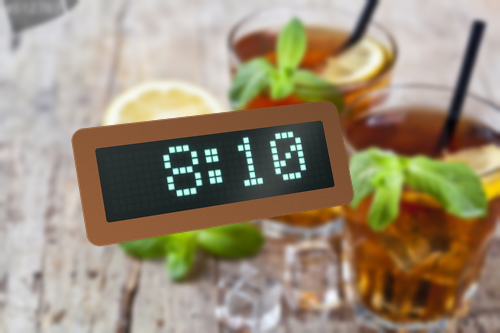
8:10
